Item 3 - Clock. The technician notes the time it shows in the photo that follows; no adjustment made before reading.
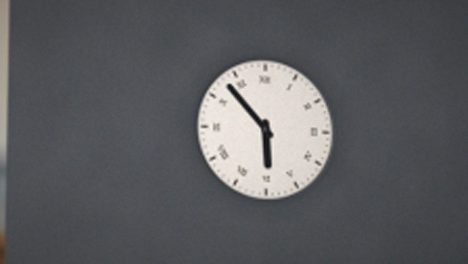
5:53
